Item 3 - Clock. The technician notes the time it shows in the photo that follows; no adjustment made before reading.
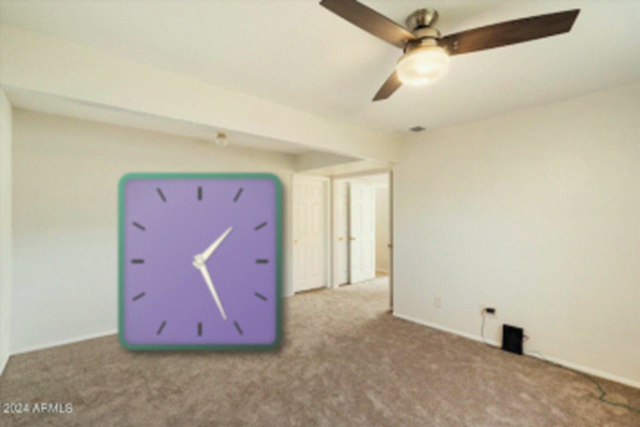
1:26
